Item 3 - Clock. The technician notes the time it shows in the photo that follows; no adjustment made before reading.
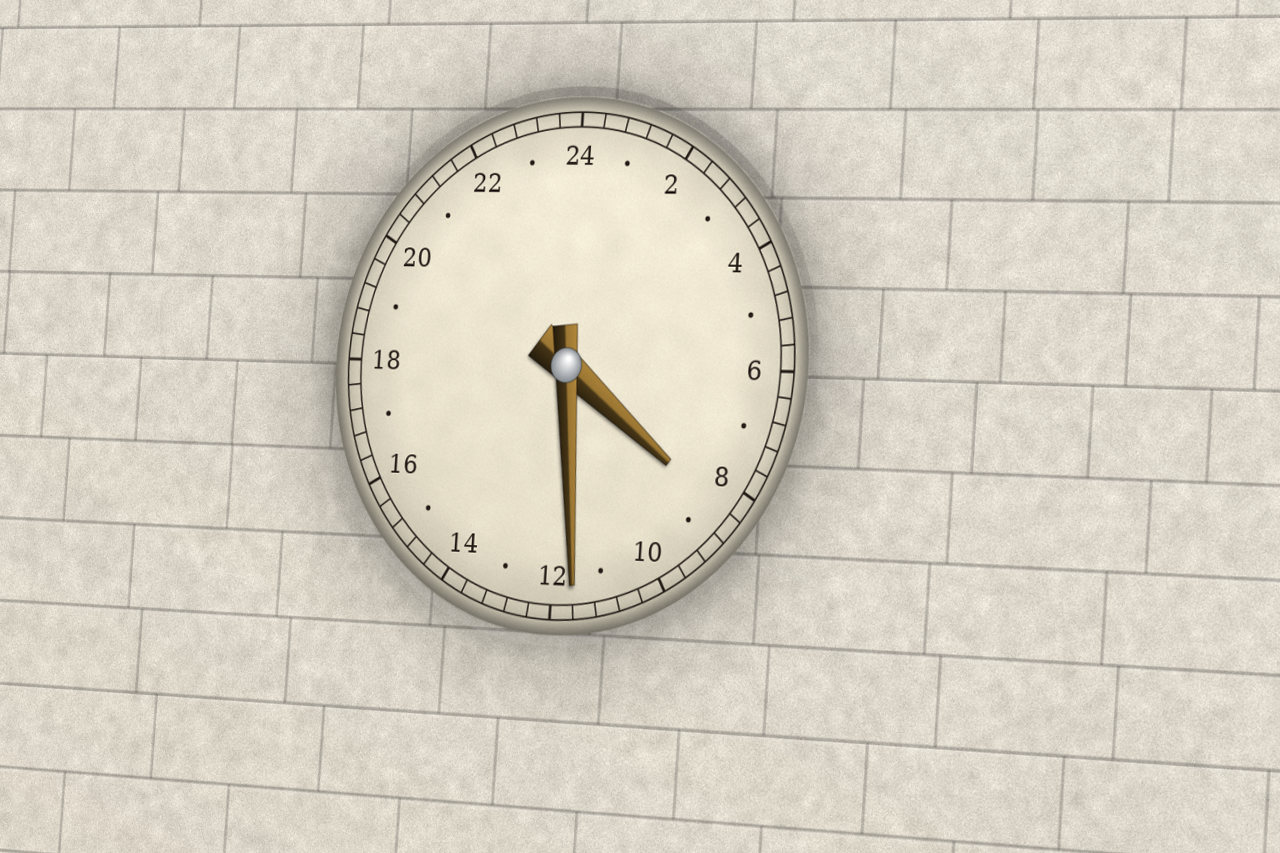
8:29
